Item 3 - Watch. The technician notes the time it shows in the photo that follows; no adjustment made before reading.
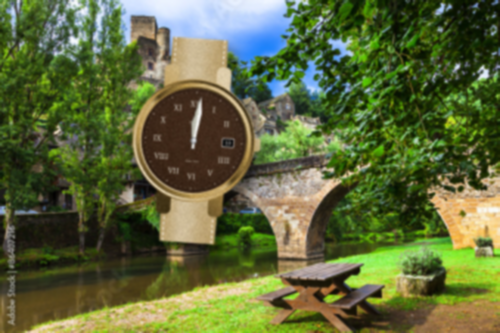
12:01
